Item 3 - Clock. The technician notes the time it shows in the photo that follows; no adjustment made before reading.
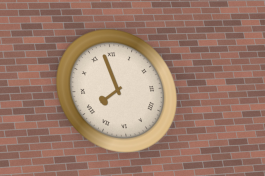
7:58
